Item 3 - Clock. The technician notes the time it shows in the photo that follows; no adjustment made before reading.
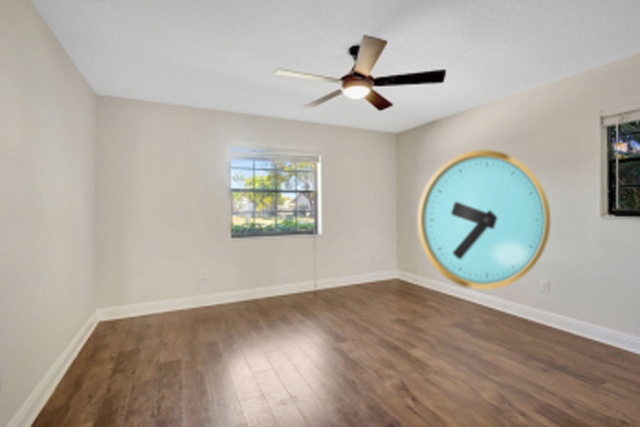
9:37
